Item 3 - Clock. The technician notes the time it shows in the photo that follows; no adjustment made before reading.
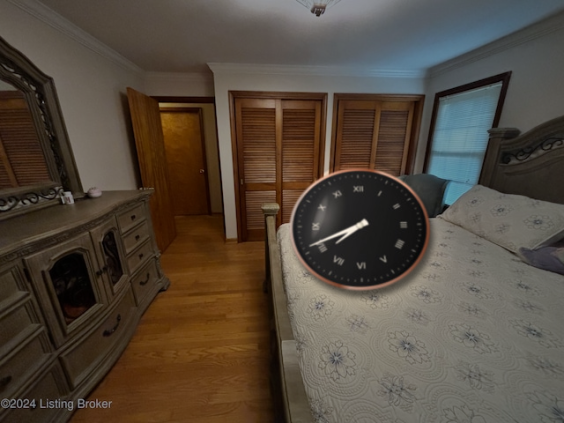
7:41
